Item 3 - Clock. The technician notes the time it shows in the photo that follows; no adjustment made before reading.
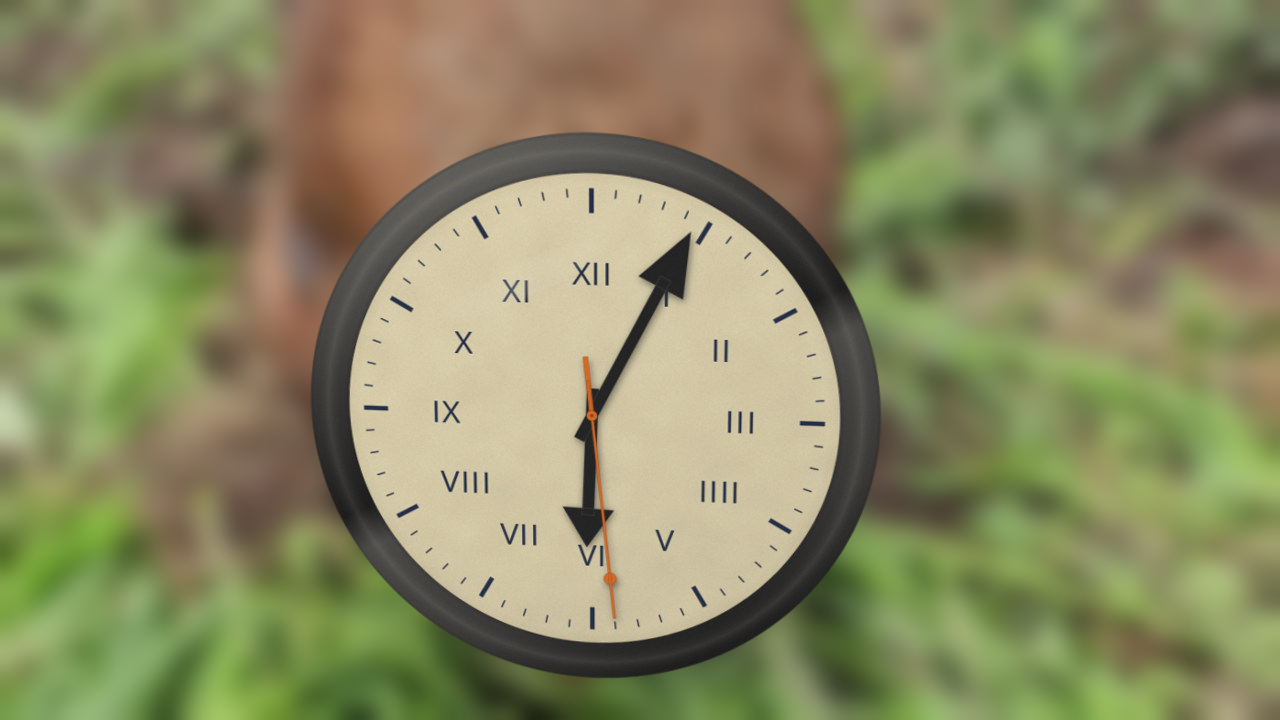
6:04:29
